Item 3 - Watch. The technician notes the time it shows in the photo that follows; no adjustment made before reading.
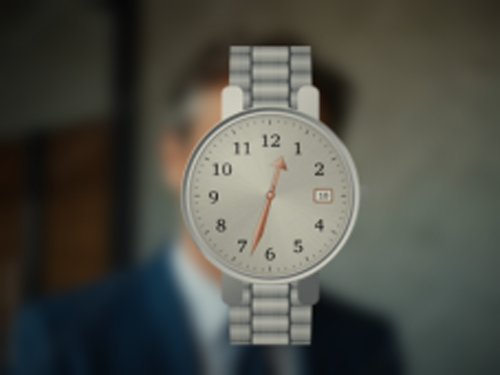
12:33
